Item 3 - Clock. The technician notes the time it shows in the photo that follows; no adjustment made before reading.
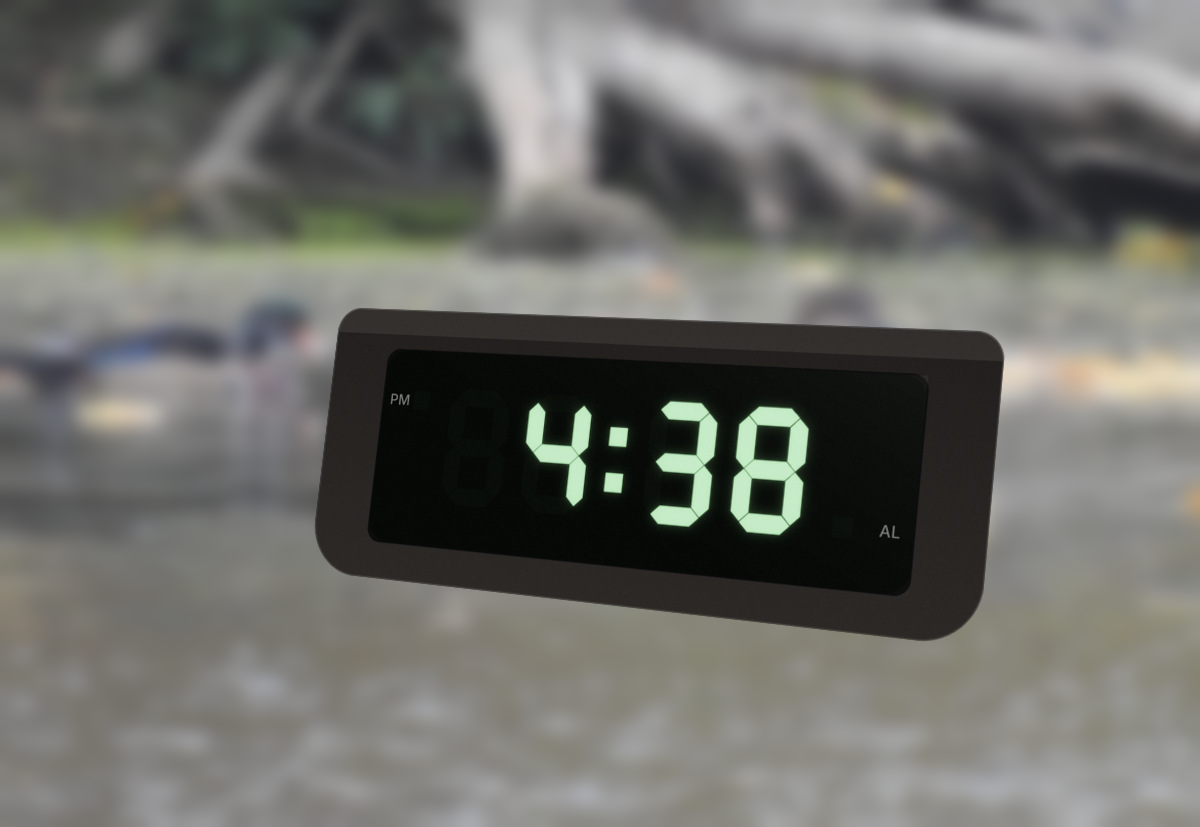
4:38
